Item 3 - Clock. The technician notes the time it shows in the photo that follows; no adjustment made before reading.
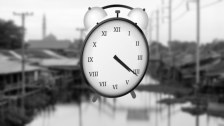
4:21
